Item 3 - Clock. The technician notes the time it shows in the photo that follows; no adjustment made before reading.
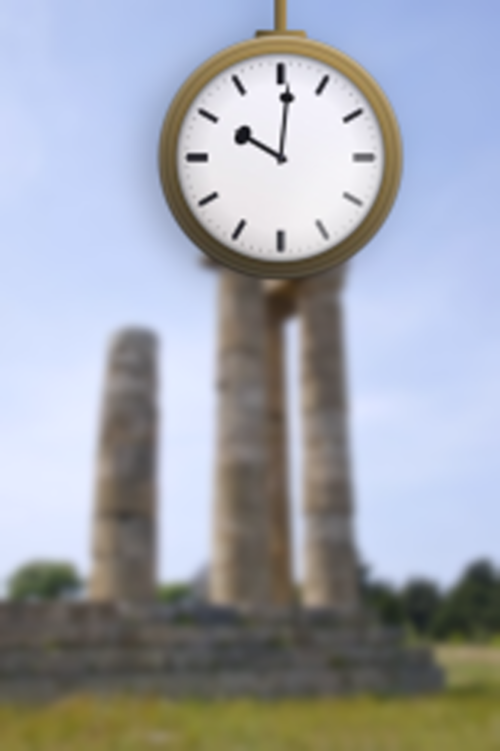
10:01
